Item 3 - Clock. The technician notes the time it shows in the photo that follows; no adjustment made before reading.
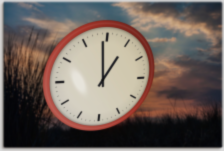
12:59
